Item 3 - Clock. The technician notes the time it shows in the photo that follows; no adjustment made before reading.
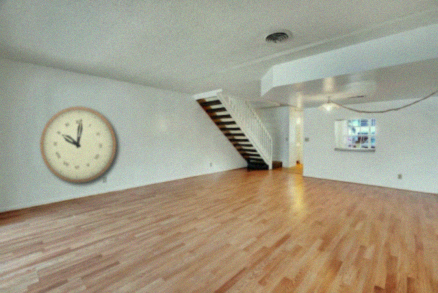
10:01
